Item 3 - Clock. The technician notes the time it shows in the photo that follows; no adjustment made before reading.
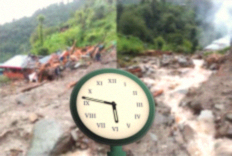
5:47
